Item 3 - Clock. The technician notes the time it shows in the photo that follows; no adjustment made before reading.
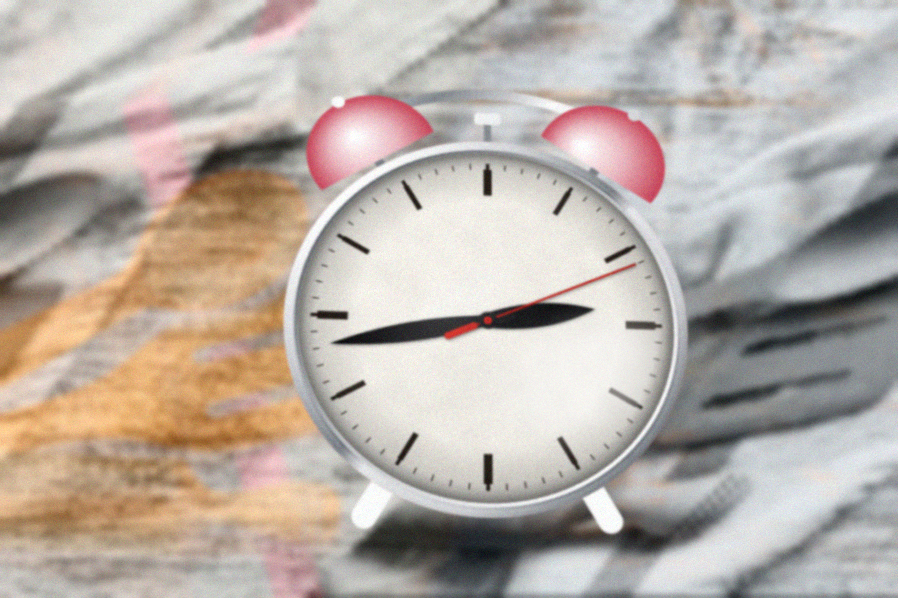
2:43:11
